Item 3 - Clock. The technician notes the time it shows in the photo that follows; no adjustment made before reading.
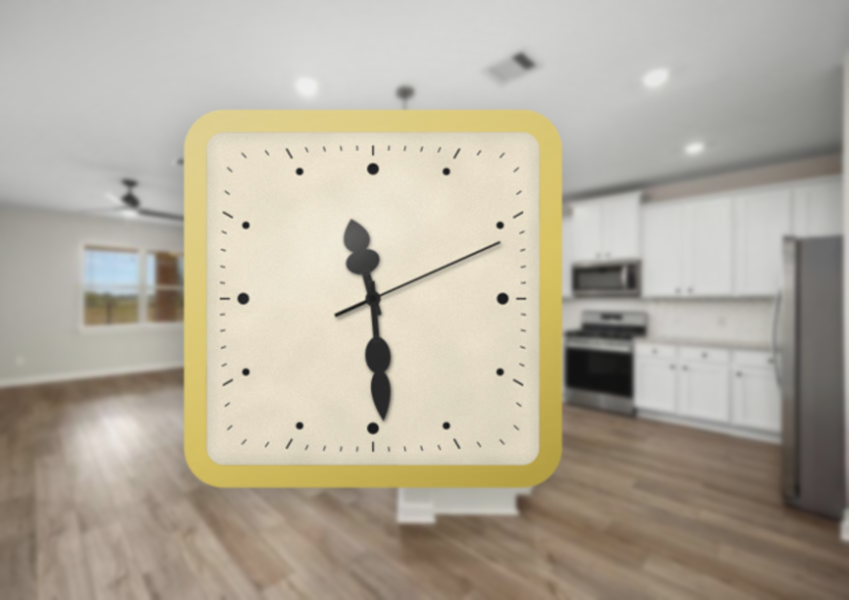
11:29:11
